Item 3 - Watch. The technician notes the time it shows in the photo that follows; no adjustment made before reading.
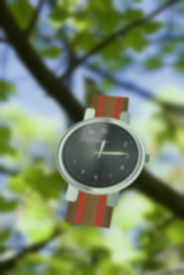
12:14
